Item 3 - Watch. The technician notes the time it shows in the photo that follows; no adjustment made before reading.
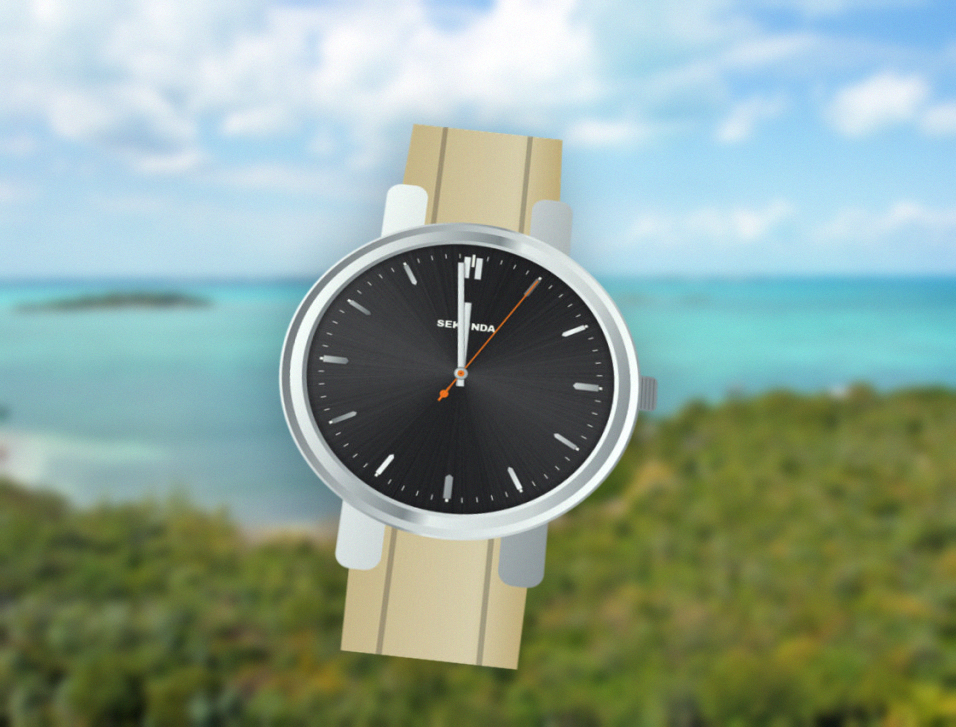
11:59:05
